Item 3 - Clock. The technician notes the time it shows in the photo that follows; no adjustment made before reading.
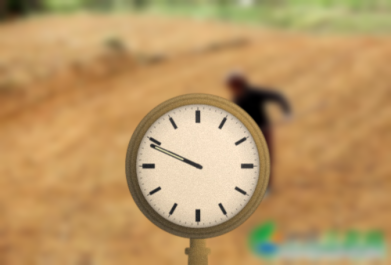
9:49
